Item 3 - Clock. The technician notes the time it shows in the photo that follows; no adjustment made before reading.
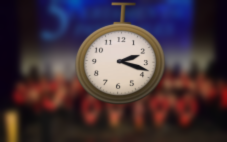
2:18
